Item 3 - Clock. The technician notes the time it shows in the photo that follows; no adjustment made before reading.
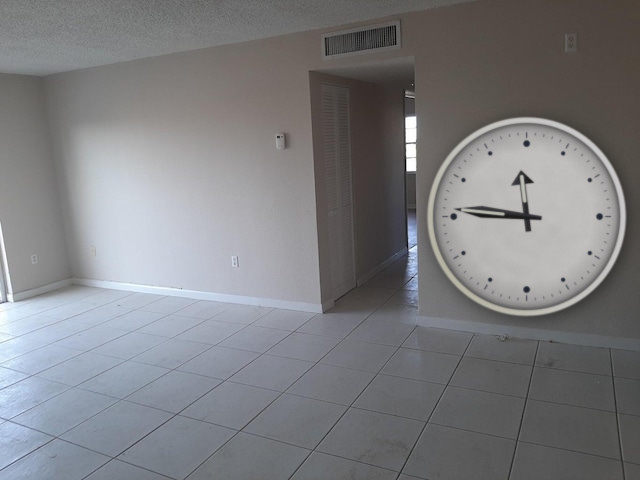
11:46
